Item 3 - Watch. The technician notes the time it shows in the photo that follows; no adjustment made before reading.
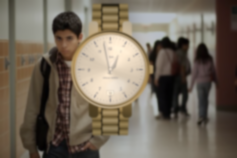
12:58
